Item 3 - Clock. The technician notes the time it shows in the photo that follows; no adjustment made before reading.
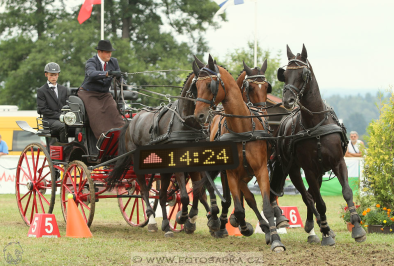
14:24
